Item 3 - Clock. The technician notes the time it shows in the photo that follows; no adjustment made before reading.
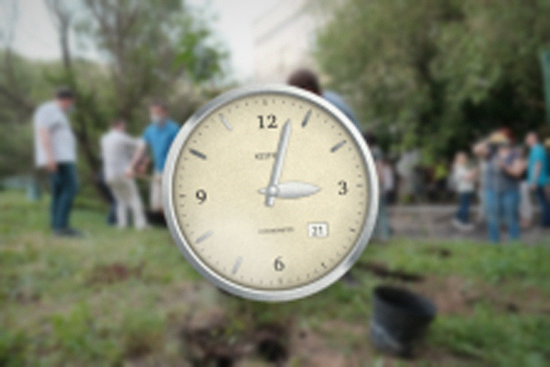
3:03
